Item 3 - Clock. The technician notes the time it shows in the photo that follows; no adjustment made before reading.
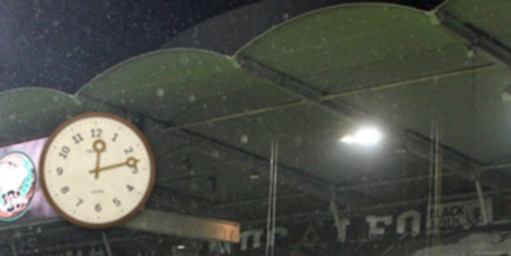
12:13
